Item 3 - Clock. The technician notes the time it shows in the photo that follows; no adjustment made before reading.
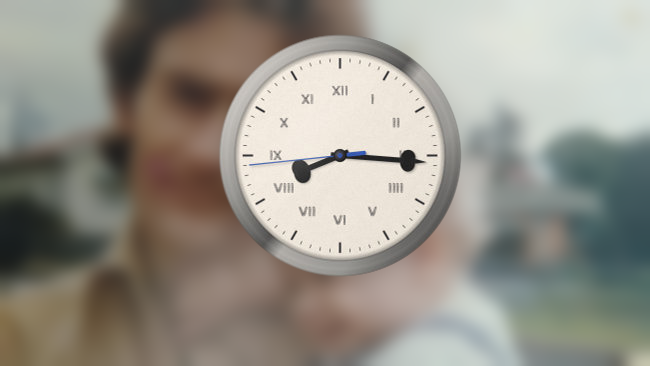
8:15:44
